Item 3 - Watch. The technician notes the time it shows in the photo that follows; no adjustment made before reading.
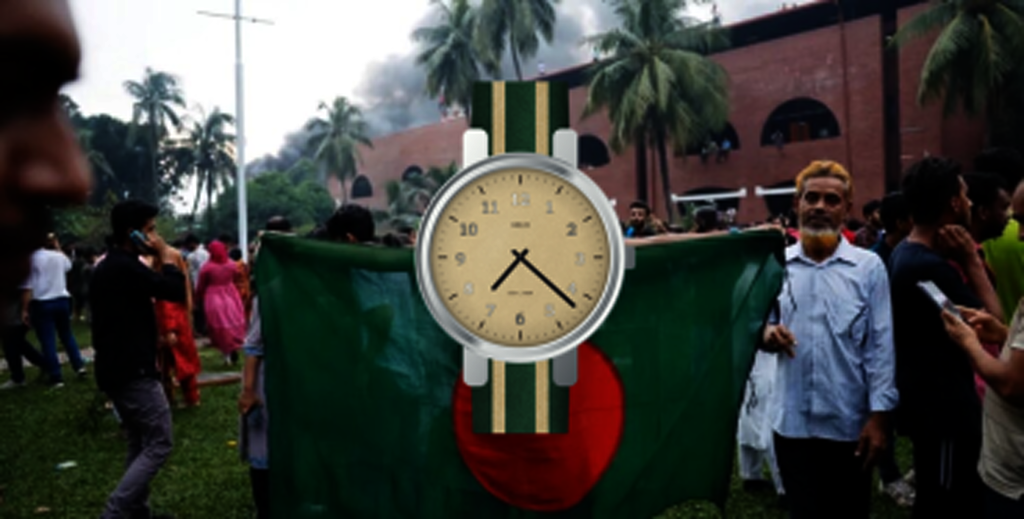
7:22
